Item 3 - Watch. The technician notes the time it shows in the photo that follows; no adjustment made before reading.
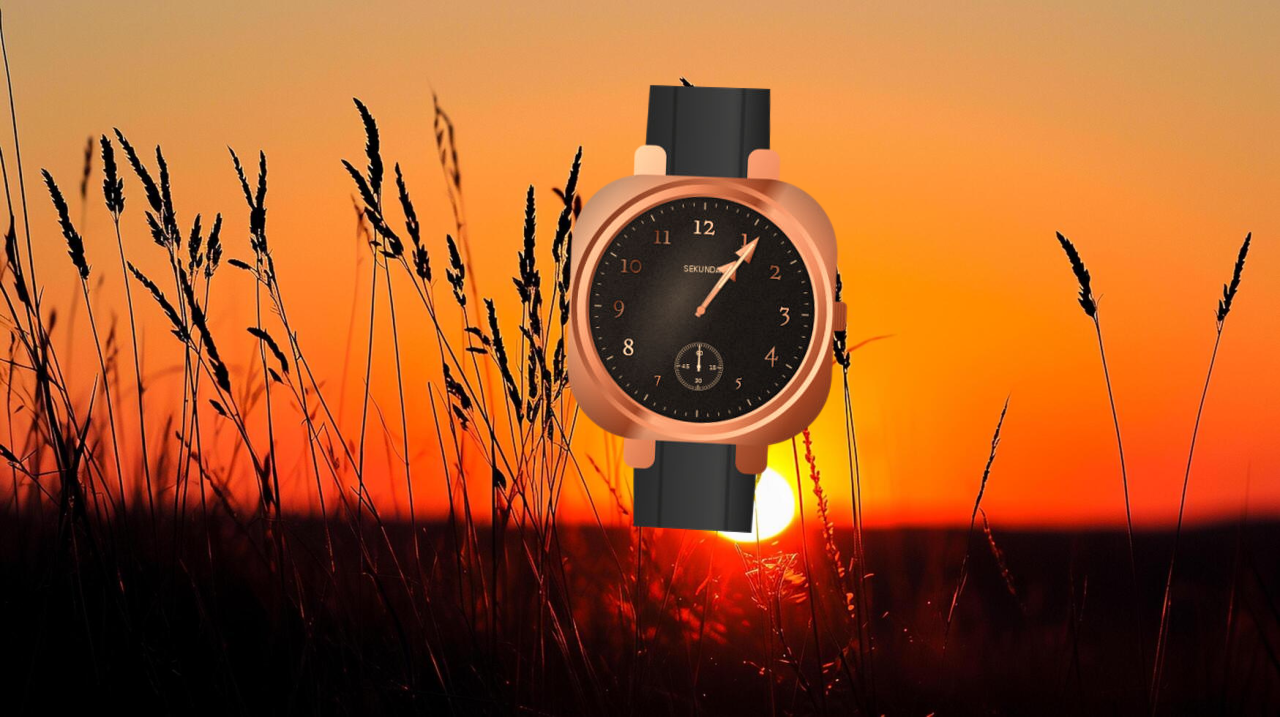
1:06
